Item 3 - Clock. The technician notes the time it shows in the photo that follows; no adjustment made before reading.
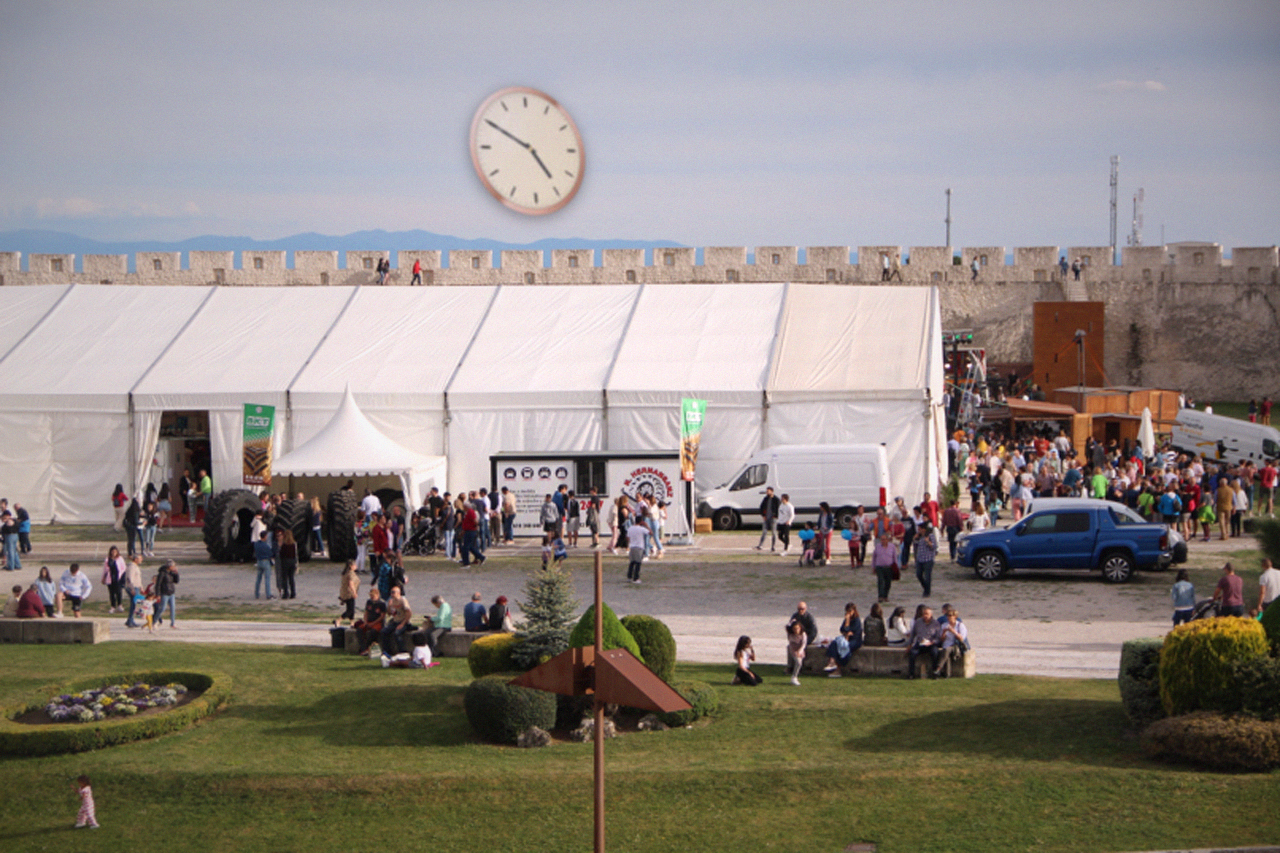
4:50
